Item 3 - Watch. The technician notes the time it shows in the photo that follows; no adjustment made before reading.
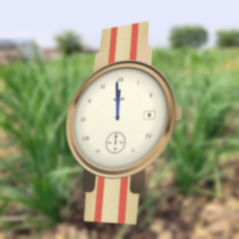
11:59
